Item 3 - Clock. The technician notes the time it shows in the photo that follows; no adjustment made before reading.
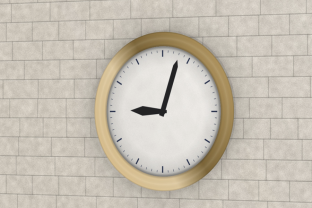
9:03
